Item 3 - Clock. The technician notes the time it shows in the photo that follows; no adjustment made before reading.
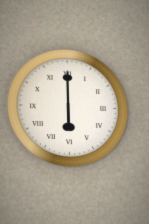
6:00
